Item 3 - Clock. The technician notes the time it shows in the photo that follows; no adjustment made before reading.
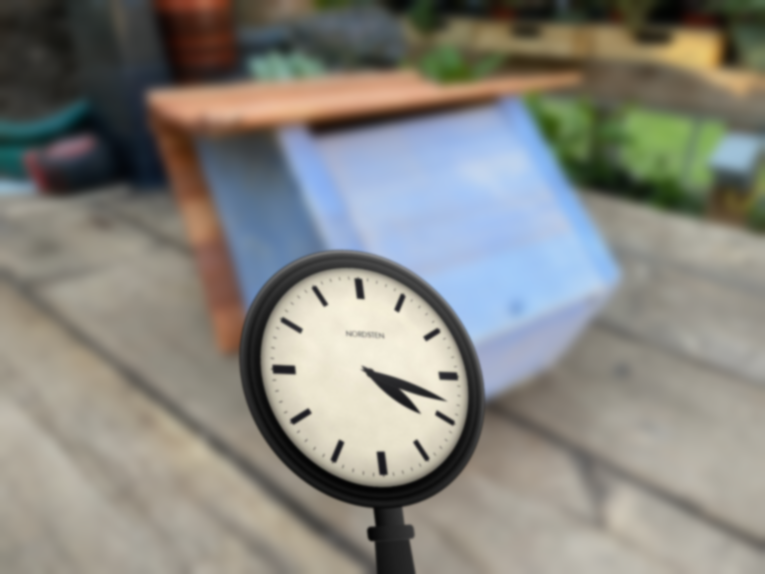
4:18
